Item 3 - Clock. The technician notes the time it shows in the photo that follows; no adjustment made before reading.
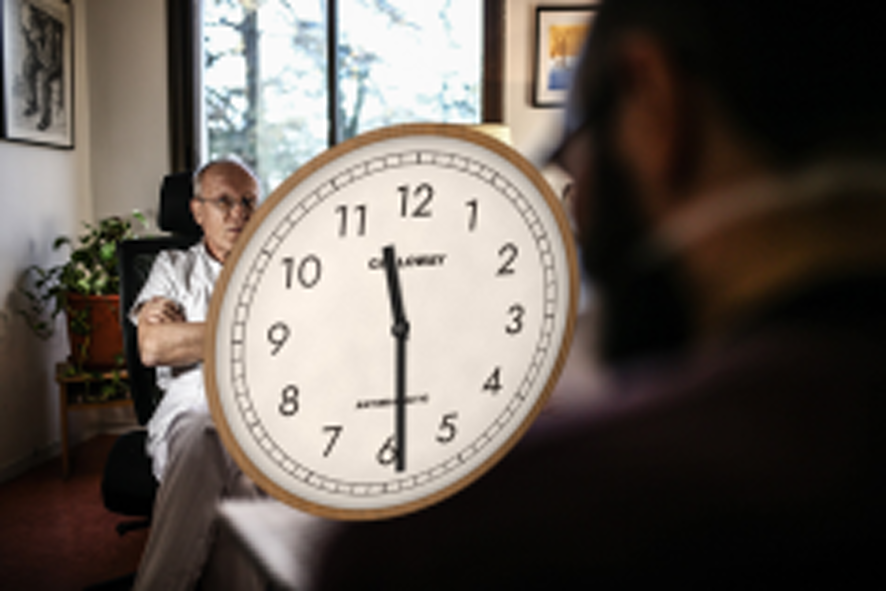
11:29
